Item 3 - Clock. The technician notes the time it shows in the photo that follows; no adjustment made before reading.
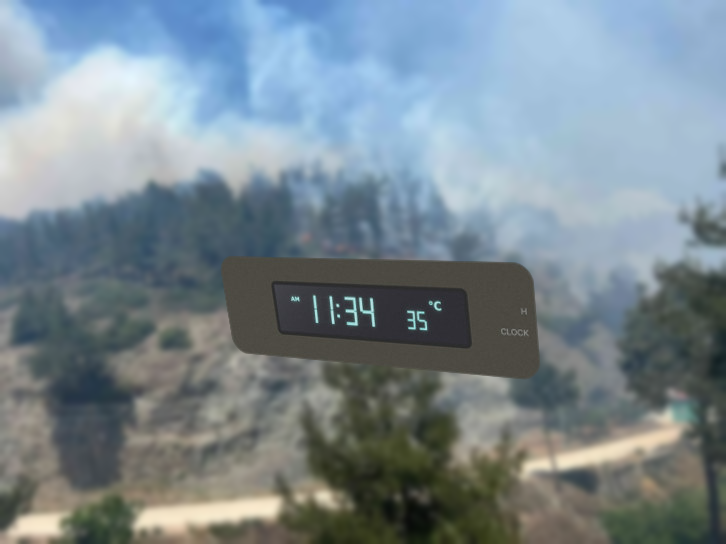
11:34
